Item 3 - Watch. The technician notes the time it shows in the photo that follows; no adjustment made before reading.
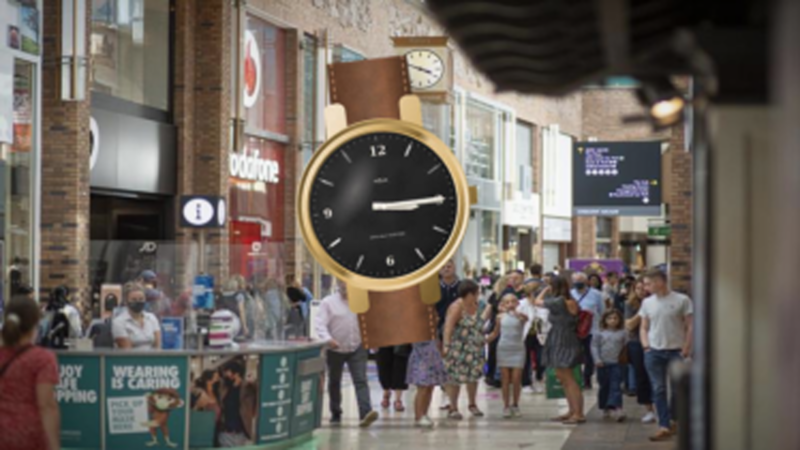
3:15
